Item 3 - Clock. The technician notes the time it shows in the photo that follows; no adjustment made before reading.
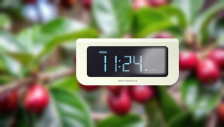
11:24
